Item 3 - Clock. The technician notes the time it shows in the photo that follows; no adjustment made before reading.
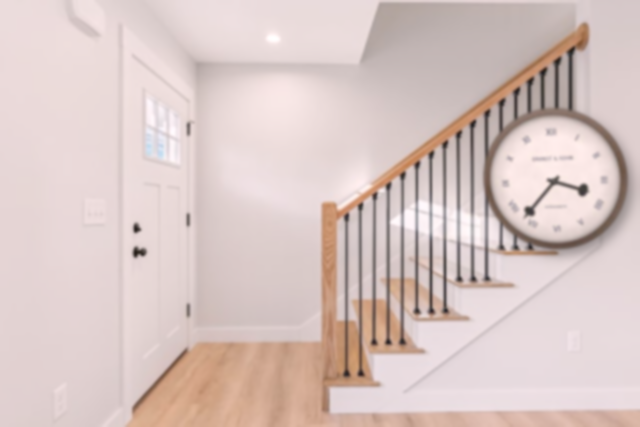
3:37
